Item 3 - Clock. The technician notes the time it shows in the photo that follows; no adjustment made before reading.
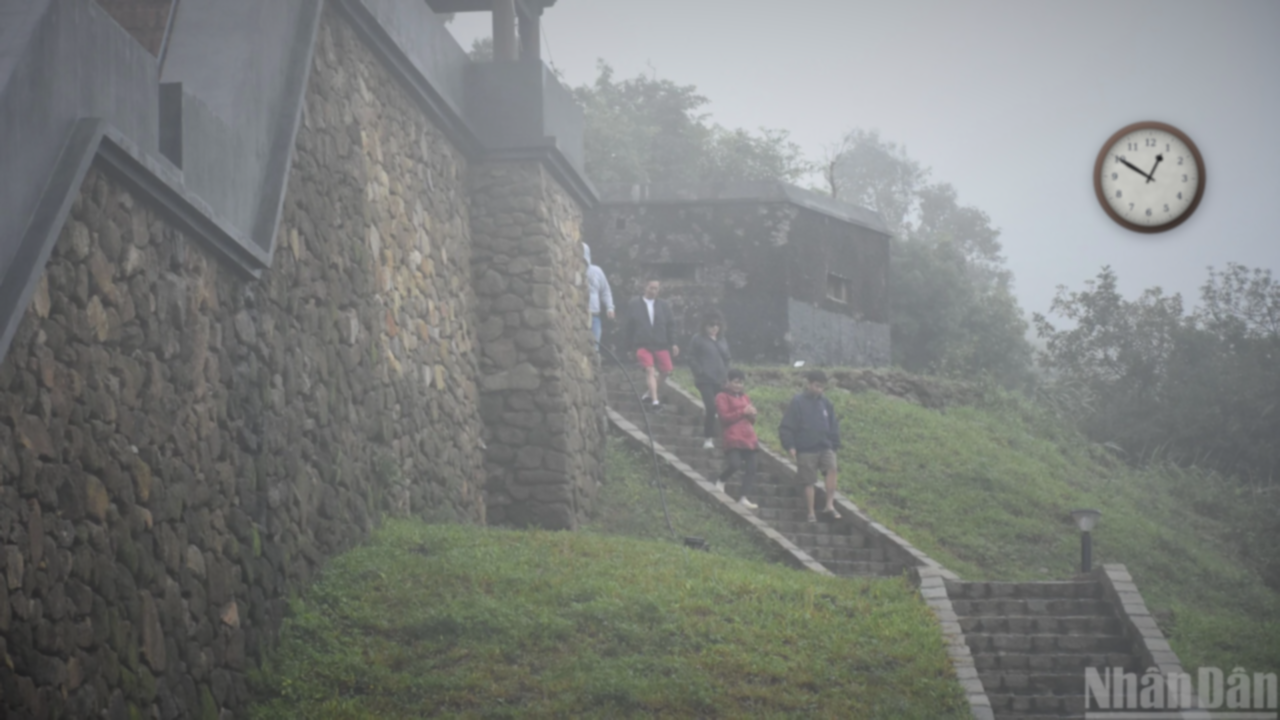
12:50
